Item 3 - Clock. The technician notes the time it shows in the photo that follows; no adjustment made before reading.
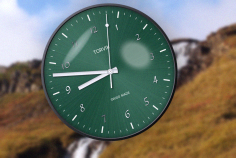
8:48:03
